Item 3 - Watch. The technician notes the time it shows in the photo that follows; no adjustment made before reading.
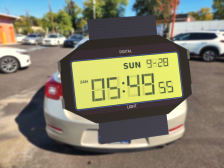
5:49:55
